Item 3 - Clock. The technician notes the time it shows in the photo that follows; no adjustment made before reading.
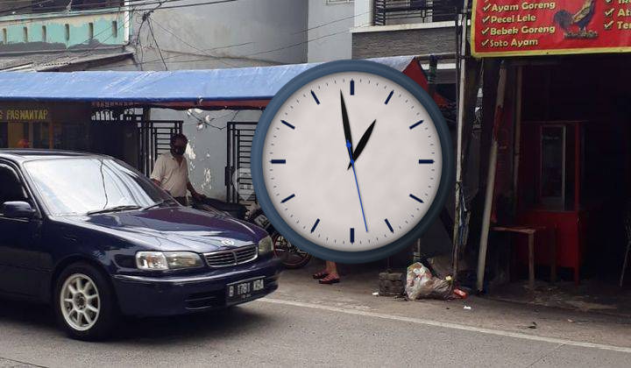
12:58:28
